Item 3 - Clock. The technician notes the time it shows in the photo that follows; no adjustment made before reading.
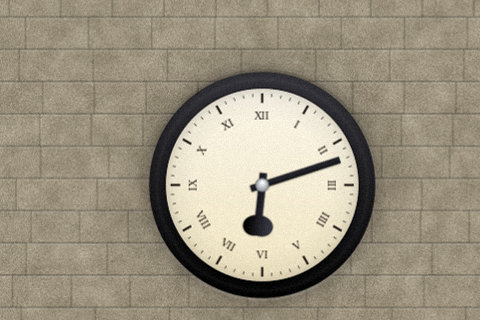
6:12
